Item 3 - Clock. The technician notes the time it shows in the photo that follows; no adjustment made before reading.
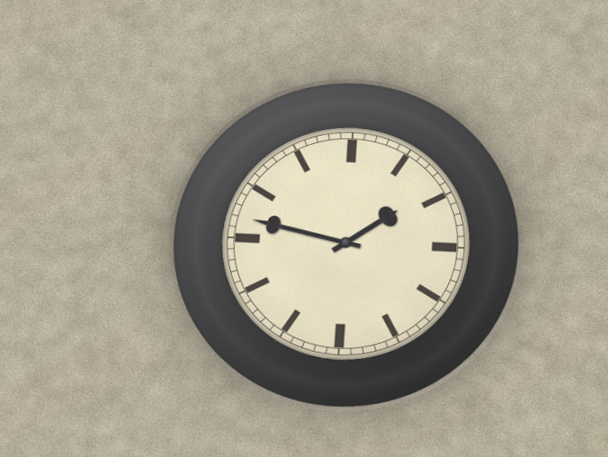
1:47
